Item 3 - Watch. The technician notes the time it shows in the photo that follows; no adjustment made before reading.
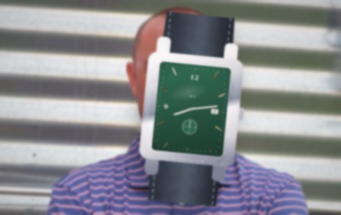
8:13
